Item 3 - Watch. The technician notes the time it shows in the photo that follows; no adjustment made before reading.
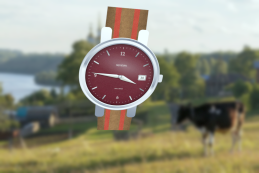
3:46
